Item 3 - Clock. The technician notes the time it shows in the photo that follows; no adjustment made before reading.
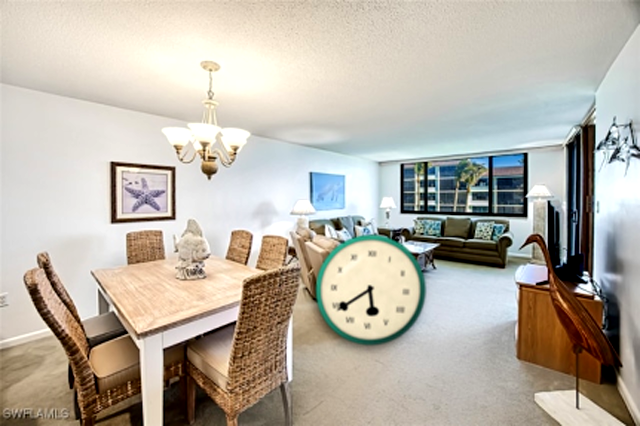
5:39
